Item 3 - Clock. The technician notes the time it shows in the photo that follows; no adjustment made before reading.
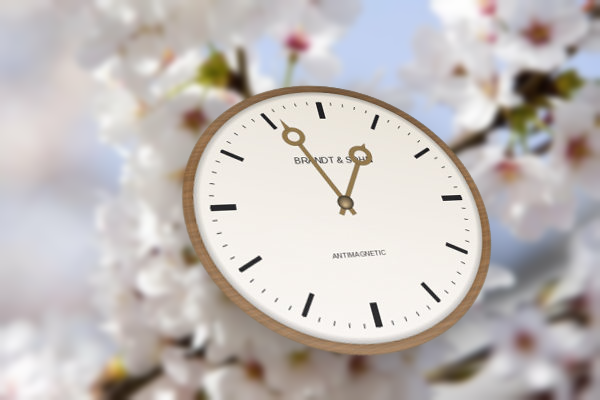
12:56
